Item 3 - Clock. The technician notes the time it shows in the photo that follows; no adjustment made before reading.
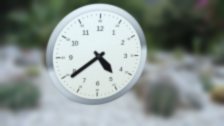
4:39
